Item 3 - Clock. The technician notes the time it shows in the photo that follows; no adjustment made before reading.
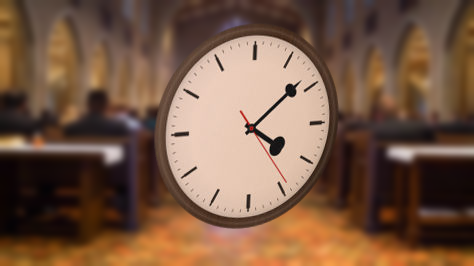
4:08:24
